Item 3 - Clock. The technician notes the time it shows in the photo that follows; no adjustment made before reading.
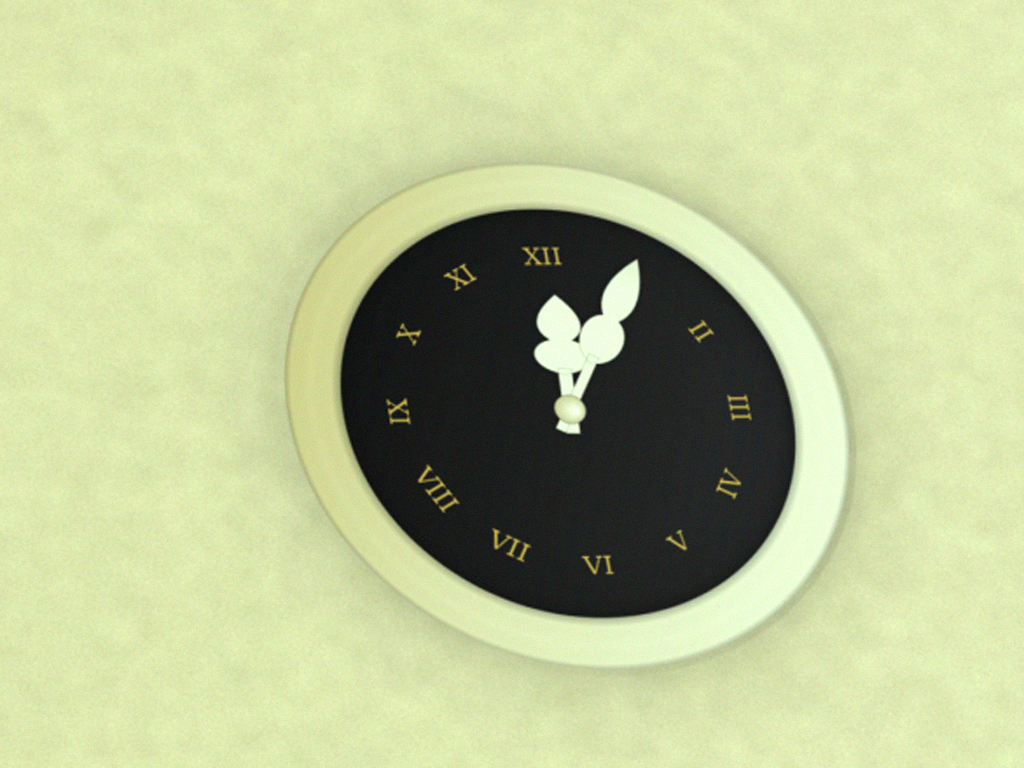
12:05
